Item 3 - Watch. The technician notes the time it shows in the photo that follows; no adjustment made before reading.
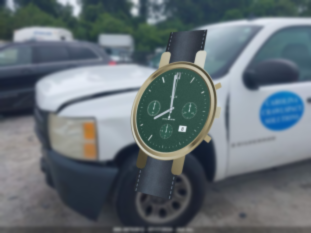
7:59
